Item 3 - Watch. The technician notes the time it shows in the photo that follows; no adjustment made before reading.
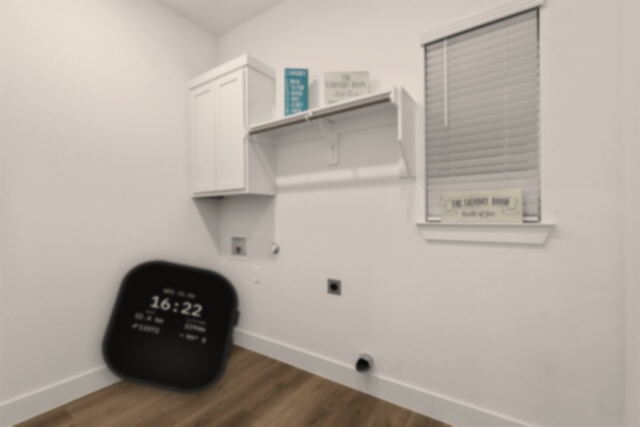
16:22
